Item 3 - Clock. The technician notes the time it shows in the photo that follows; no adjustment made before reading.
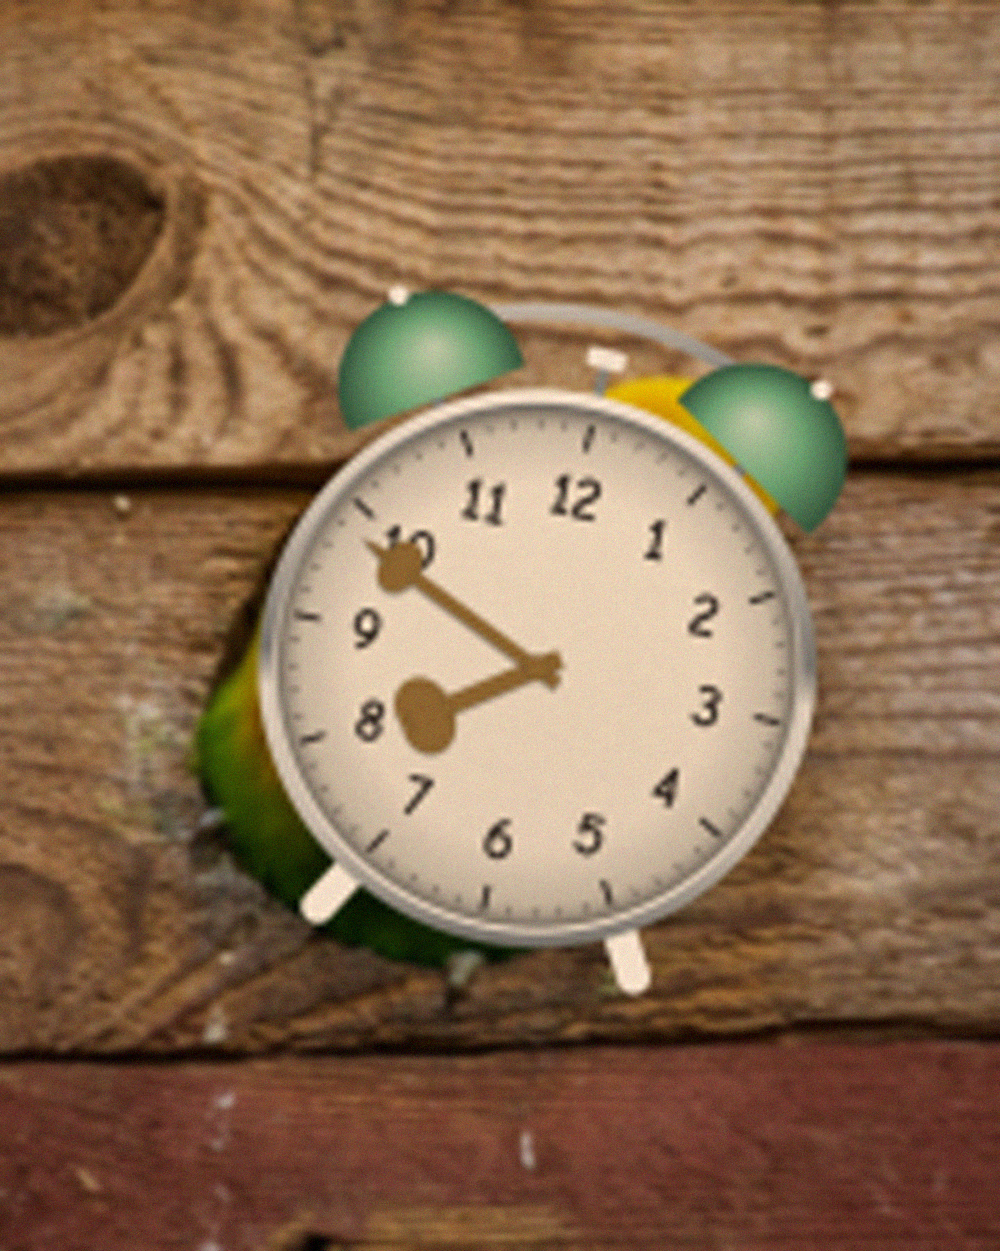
7:49
